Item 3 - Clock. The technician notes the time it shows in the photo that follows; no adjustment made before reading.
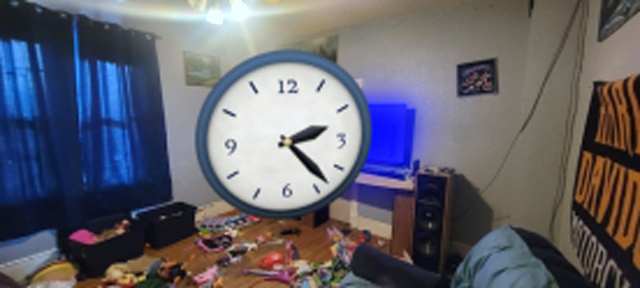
2:23
